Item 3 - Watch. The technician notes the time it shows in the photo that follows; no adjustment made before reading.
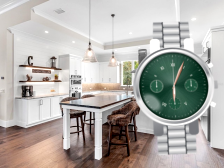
6:04
